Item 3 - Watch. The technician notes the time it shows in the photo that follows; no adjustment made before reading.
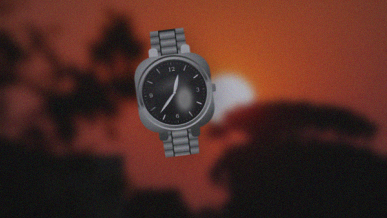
12:37
